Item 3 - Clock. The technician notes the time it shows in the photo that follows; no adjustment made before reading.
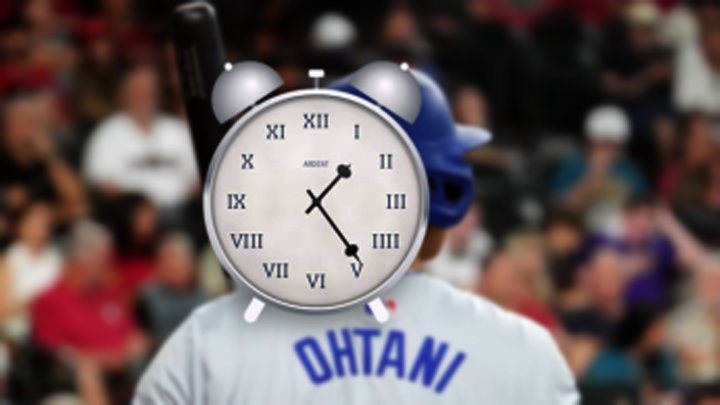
1:24
